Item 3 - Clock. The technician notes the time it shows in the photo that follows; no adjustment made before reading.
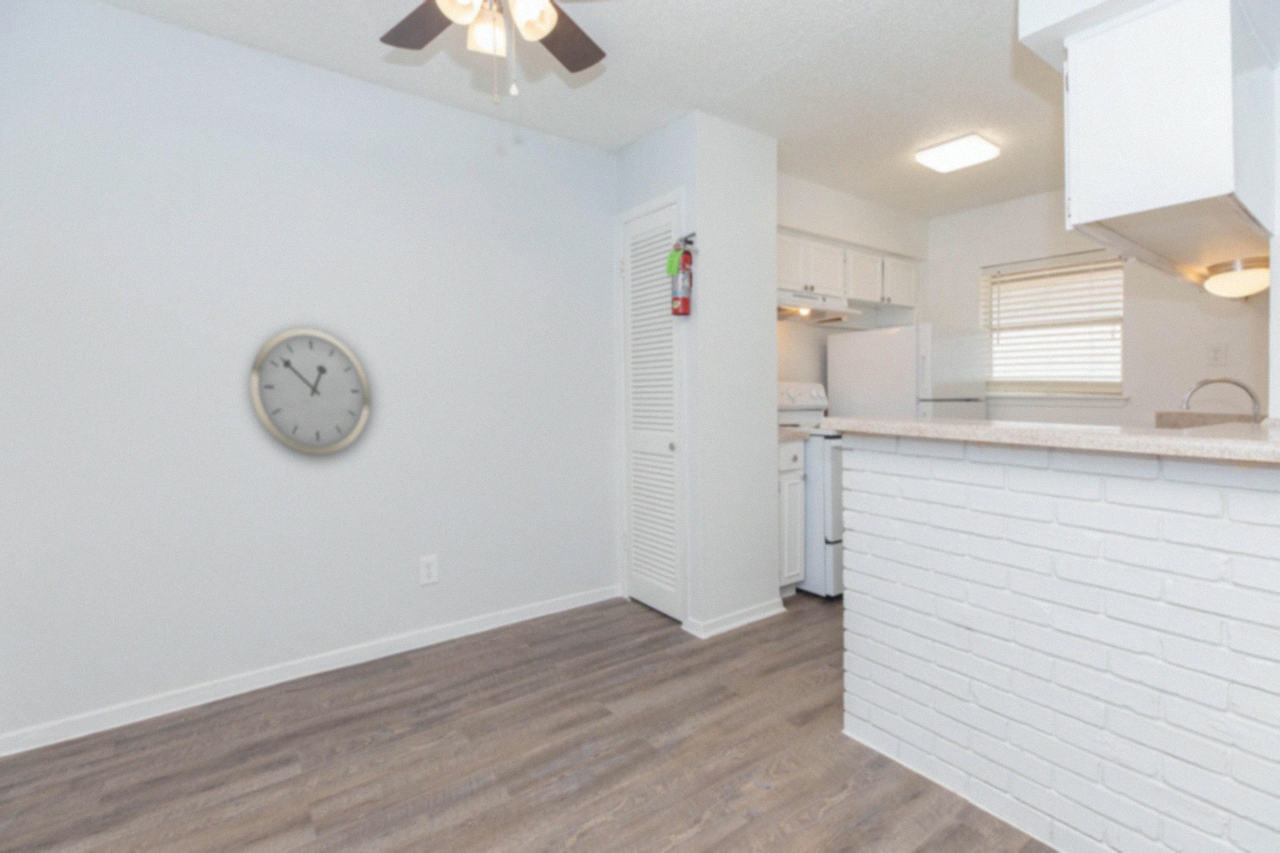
12:52
